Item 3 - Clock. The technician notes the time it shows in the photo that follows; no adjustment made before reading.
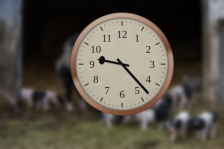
9:23
